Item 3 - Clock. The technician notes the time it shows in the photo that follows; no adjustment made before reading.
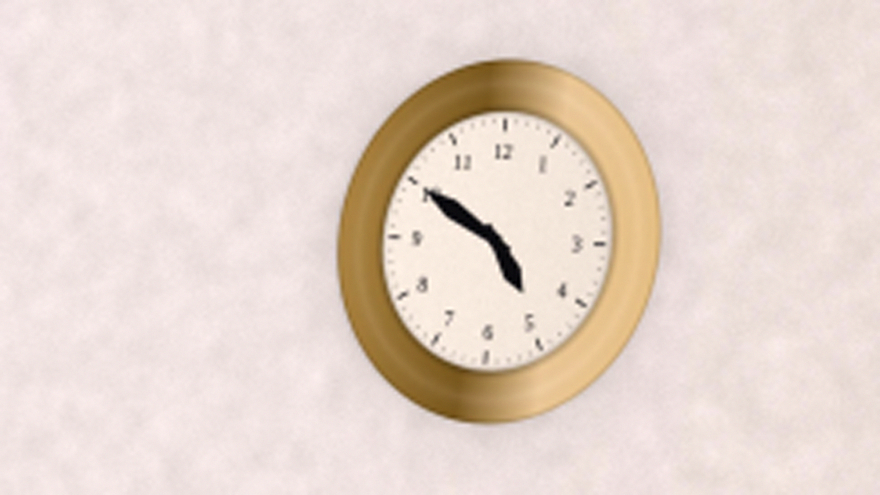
4:50
